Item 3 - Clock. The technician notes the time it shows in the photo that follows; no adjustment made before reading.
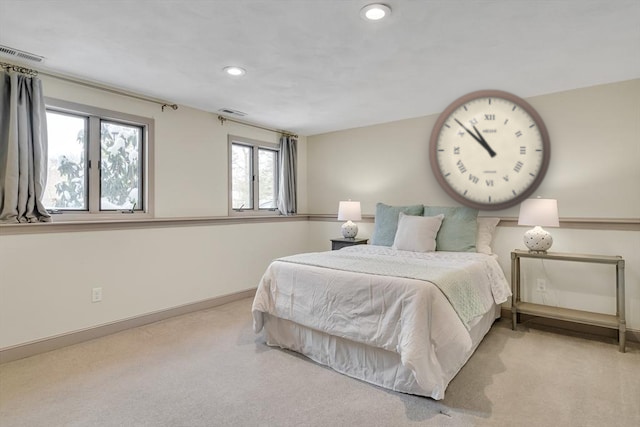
10:52
